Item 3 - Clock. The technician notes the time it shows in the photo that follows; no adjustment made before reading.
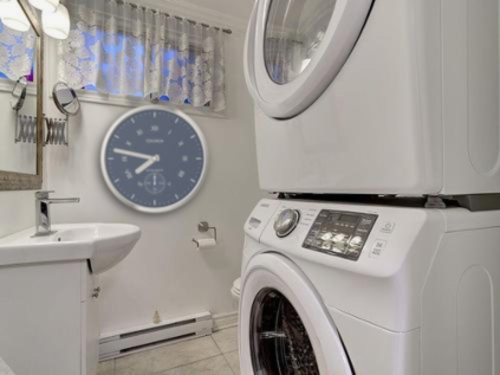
7:47
